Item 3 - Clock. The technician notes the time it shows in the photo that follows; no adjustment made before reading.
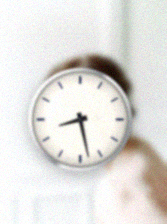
8:28
